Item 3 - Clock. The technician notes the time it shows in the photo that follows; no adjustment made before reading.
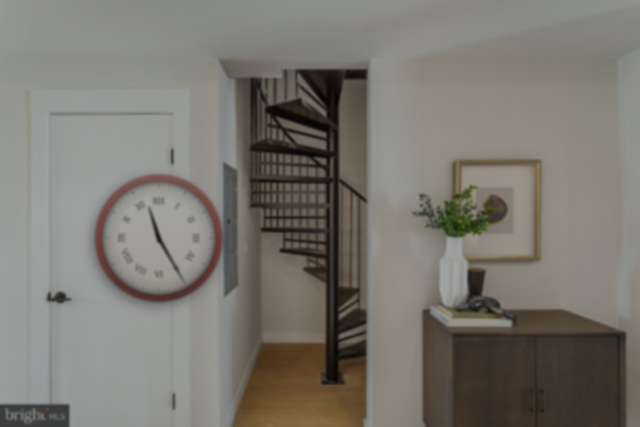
11:25
